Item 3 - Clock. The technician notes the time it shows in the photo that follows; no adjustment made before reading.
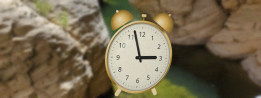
2:57
